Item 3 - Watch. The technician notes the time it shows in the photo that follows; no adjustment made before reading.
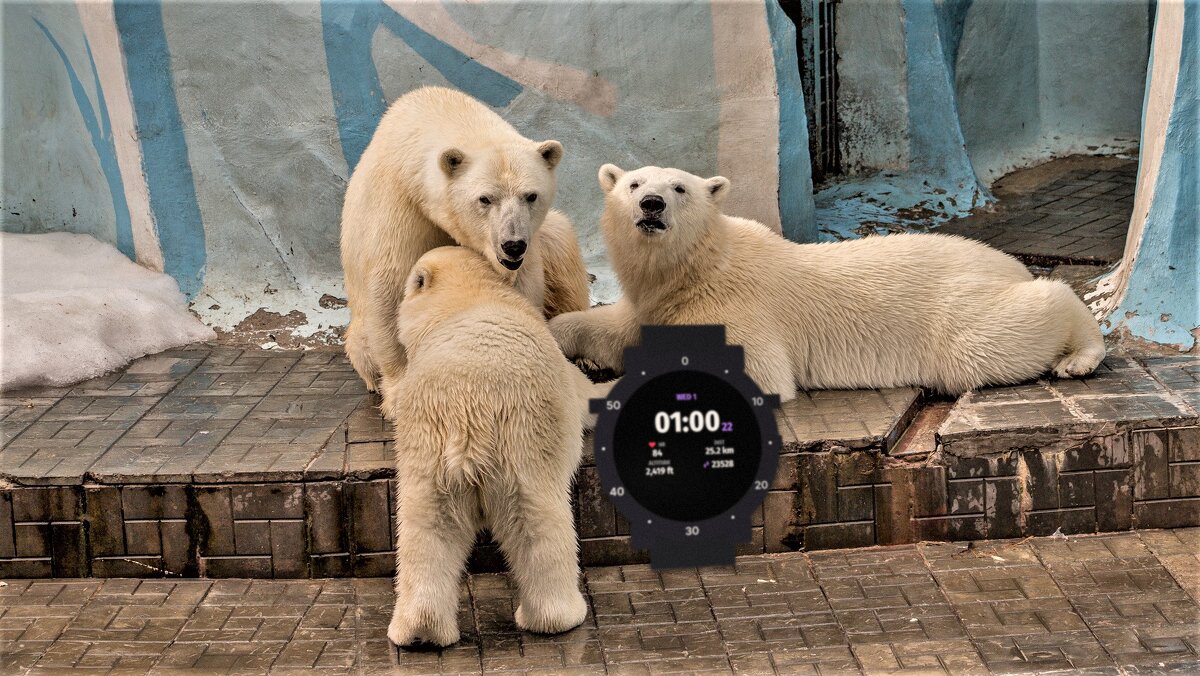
1:00:22
